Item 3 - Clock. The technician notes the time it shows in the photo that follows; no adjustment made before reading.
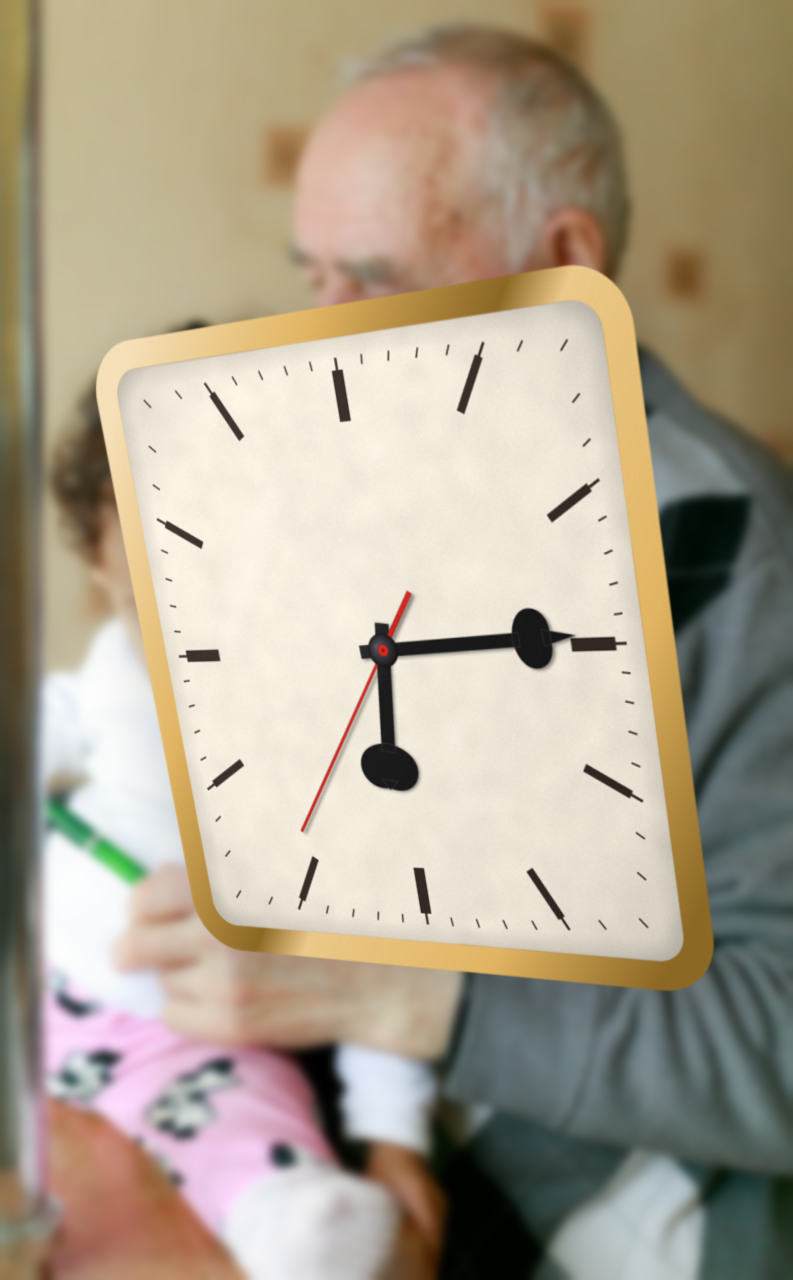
6:14:36
